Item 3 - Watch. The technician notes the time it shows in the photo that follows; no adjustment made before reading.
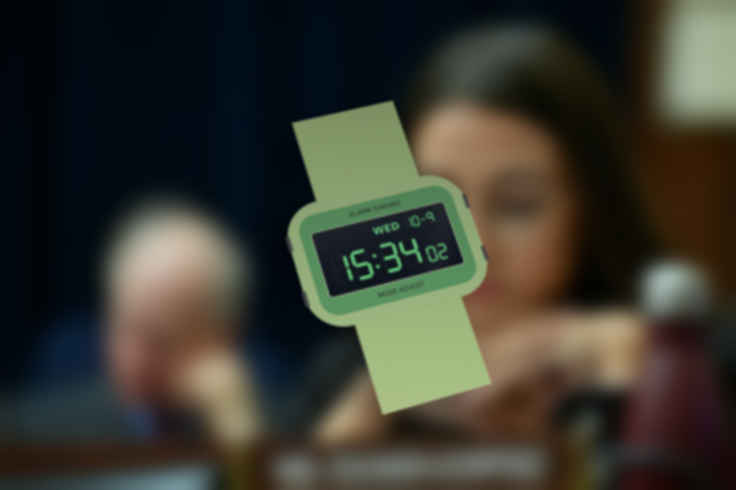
15:34:02
